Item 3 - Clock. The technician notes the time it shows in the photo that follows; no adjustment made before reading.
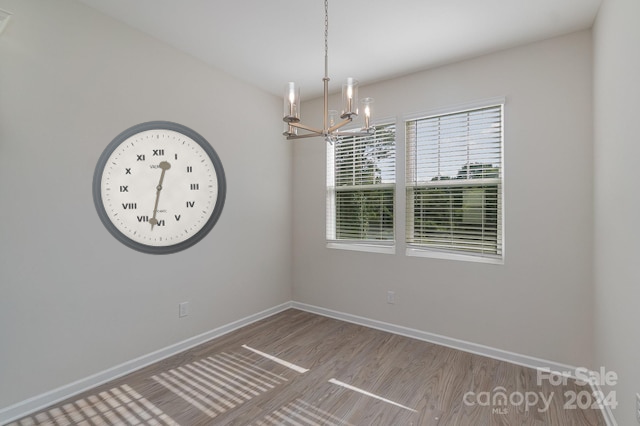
12:32
